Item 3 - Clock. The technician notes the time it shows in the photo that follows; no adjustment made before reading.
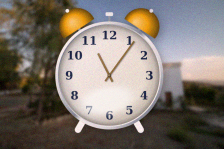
11:06
